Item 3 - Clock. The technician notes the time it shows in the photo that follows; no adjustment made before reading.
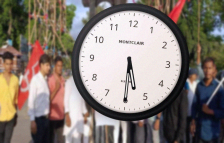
5:30
